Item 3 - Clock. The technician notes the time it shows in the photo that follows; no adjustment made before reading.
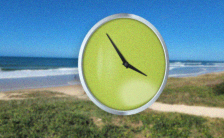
3:54
